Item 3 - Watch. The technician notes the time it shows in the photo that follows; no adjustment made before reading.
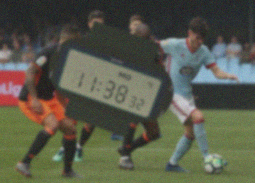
11:38:32
